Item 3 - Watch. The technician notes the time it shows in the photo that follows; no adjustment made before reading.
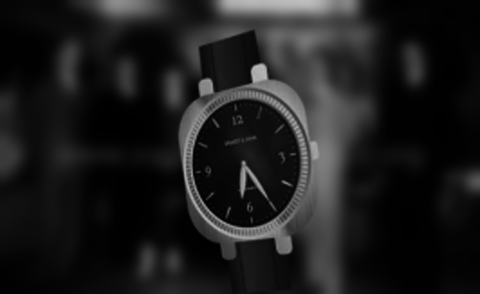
6:25
